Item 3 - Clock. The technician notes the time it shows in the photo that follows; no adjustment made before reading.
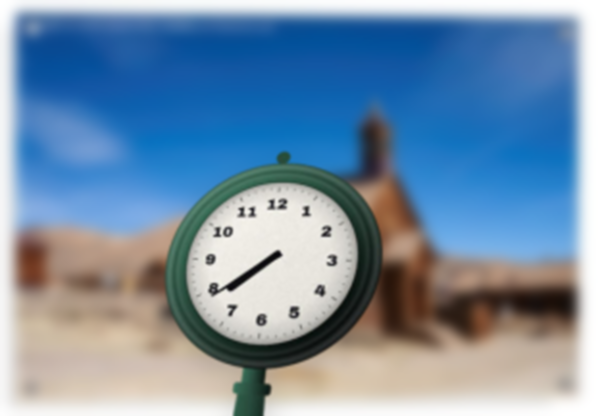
7:39
